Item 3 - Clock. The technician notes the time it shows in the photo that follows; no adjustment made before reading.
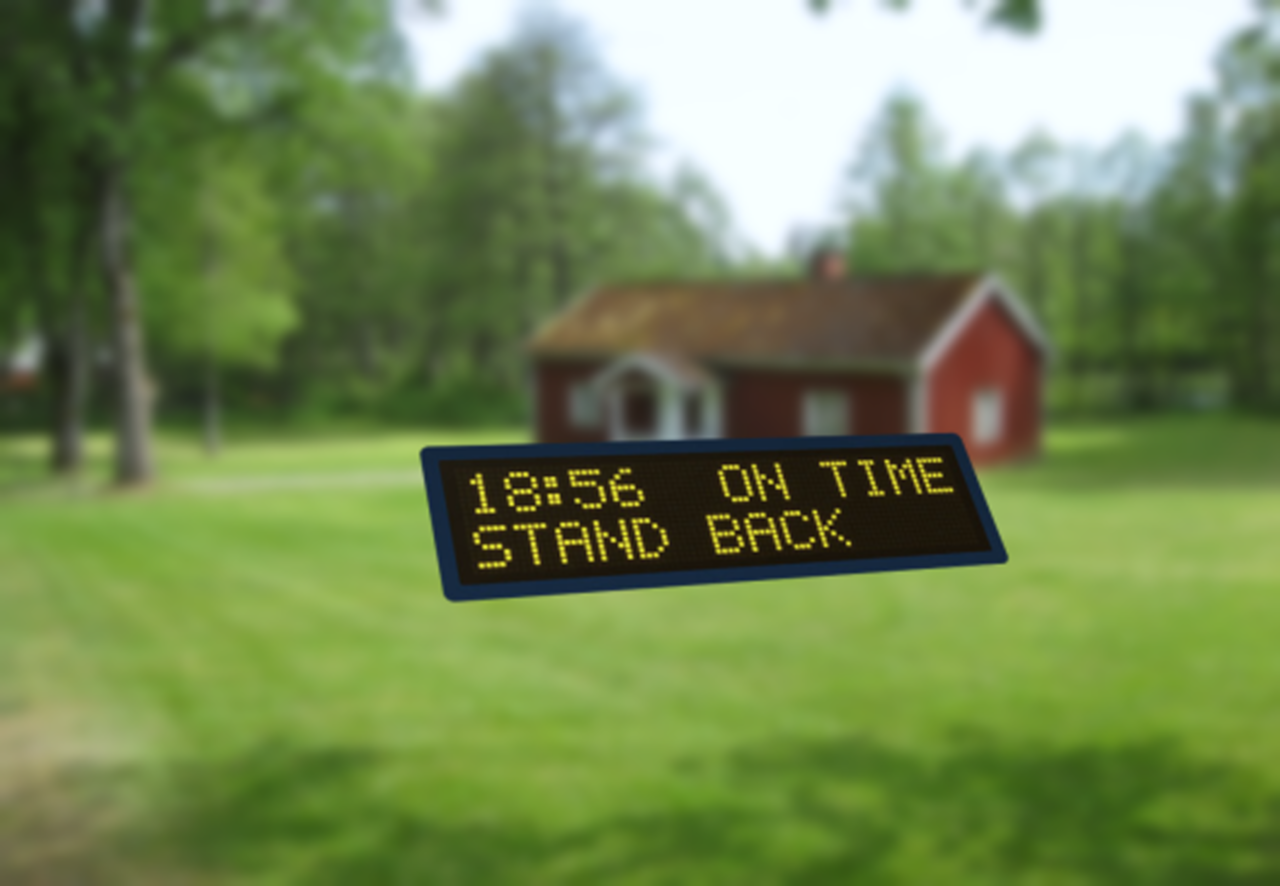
18:56
